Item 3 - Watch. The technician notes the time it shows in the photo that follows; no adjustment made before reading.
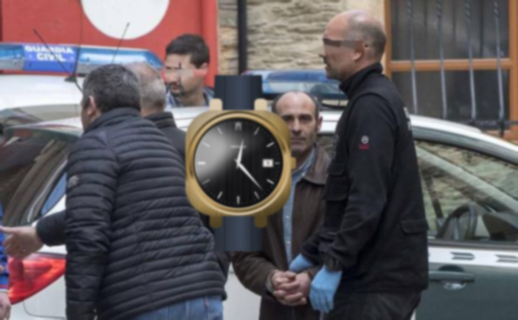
12:23
